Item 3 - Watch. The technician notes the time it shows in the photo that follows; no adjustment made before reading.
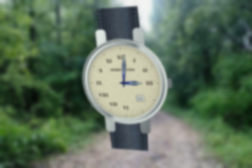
3:01
